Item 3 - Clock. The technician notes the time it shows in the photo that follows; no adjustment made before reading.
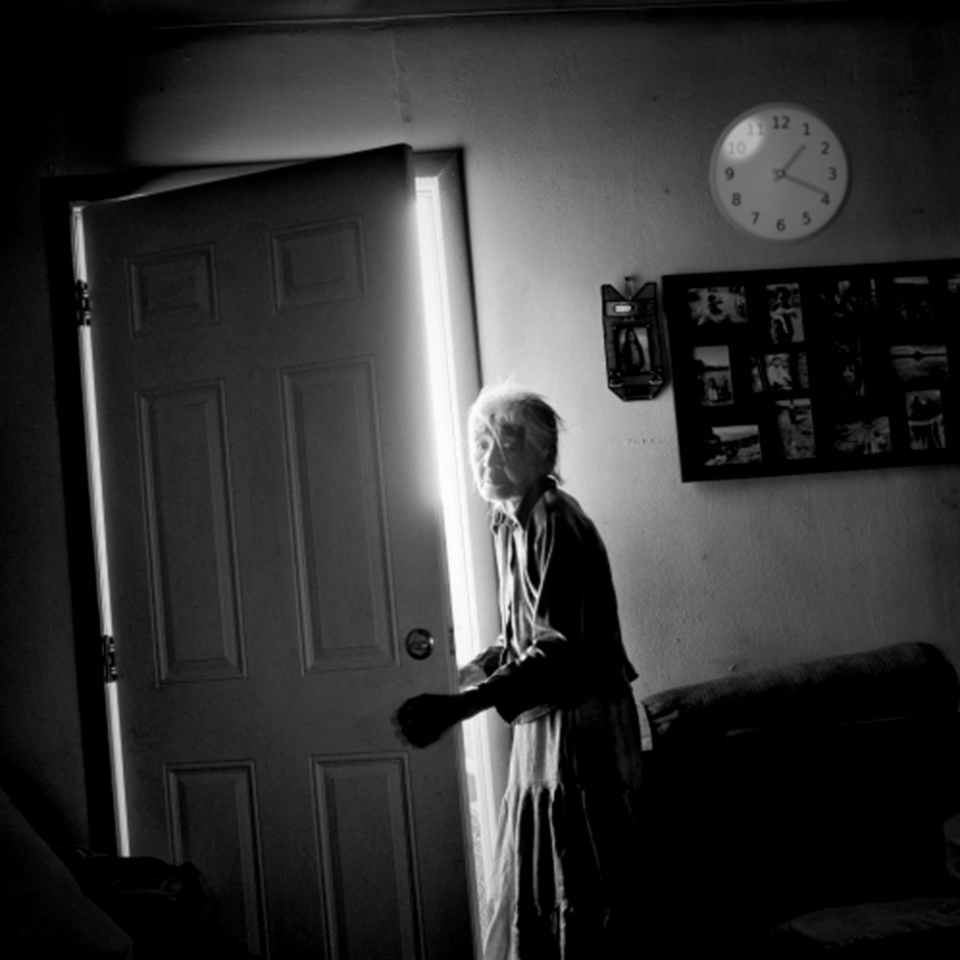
1:19
